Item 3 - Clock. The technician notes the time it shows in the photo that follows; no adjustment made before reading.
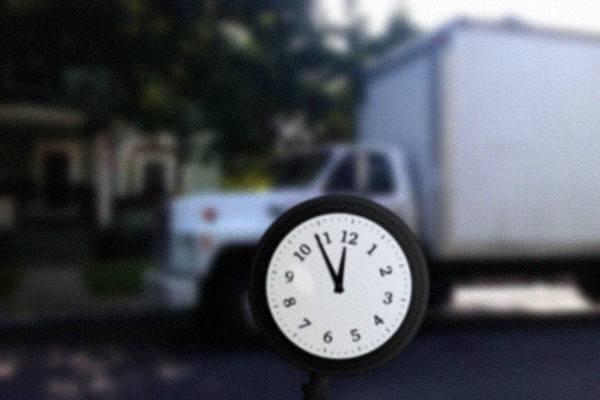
11:54
